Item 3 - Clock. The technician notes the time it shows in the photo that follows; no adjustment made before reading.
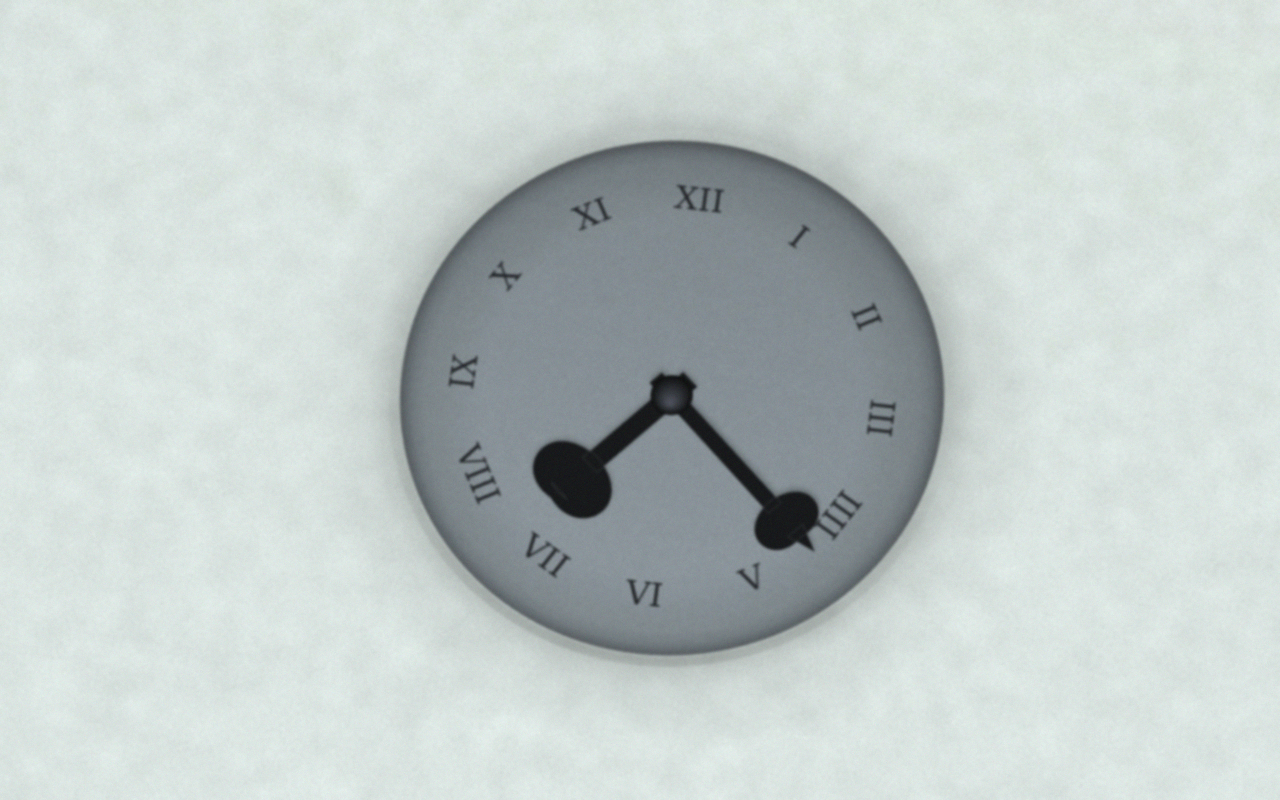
7:22
